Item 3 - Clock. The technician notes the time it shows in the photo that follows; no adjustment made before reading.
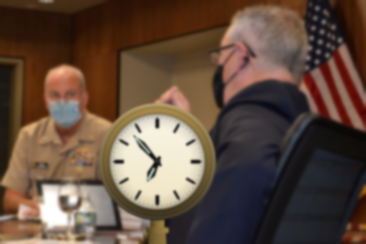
6:53
